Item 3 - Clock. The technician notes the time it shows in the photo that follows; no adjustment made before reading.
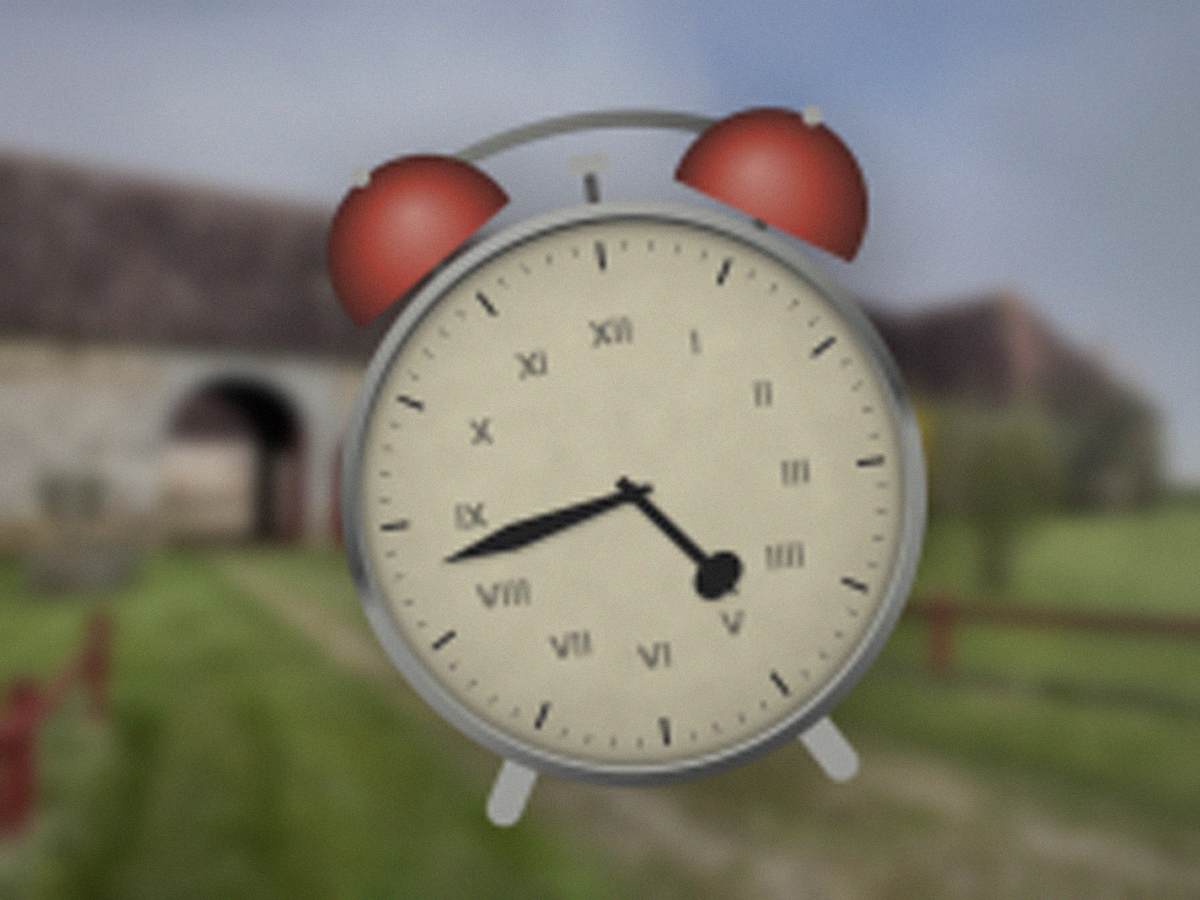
4:43
